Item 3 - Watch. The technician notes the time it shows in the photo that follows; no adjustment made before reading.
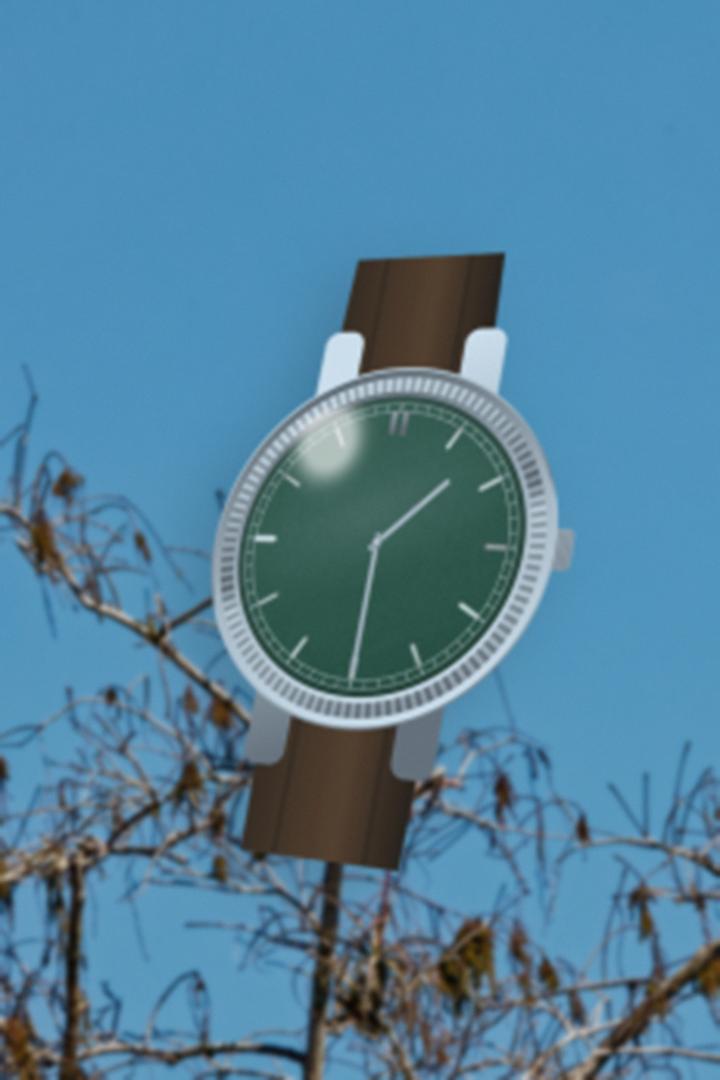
1:30
